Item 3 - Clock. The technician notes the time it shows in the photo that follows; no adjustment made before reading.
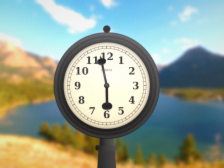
5:58
